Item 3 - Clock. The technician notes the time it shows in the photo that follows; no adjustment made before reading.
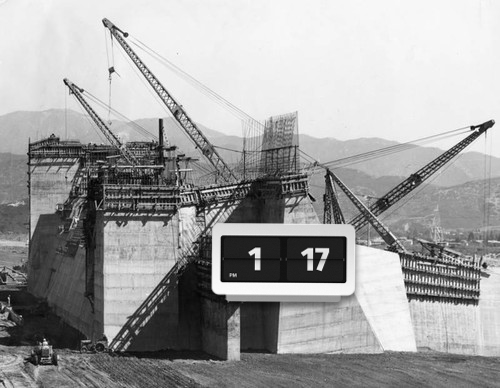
1:17
